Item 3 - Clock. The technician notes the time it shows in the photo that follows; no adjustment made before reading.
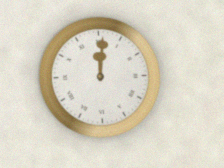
12:01
